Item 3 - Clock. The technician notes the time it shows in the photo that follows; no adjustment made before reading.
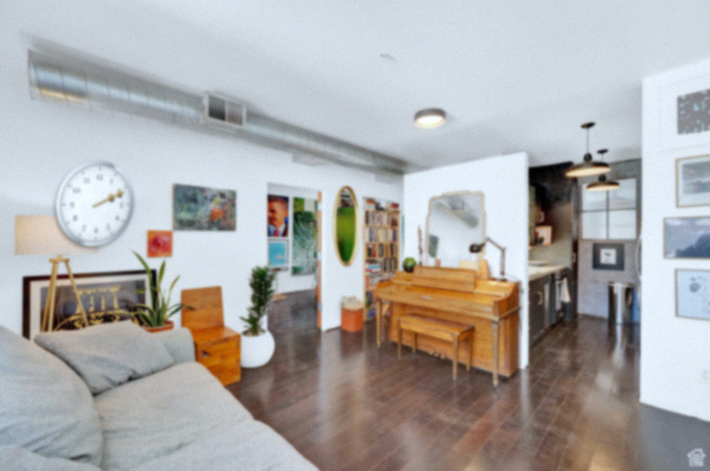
2:11
